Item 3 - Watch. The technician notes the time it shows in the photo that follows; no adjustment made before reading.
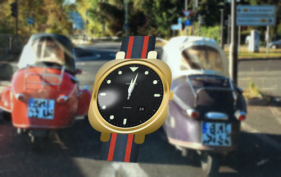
12:02
